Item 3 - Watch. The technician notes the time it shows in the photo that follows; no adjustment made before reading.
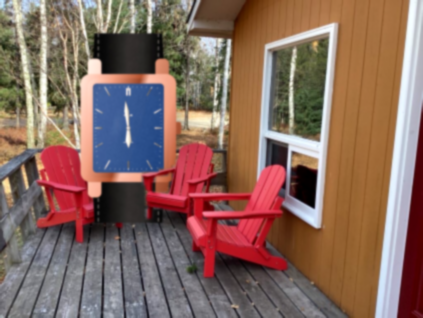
5:59
